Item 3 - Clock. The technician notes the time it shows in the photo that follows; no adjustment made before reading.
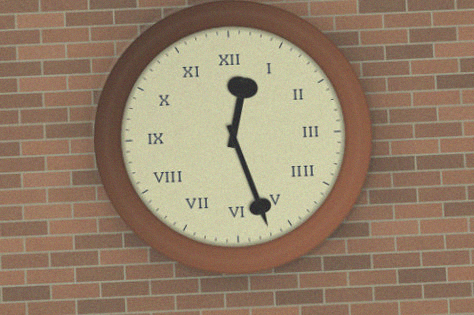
12:27
